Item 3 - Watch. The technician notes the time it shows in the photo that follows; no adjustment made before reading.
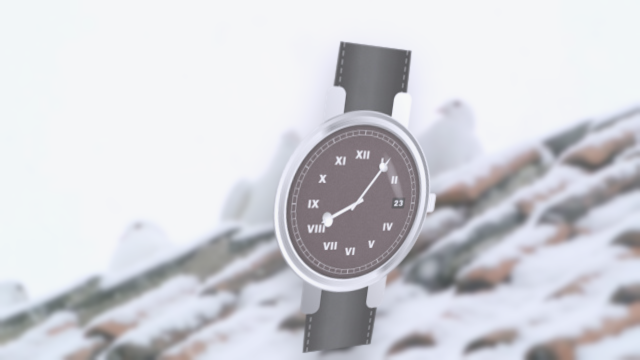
8:06
